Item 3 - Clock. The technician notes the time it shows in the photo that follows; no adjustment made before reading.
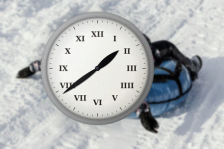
1:39
